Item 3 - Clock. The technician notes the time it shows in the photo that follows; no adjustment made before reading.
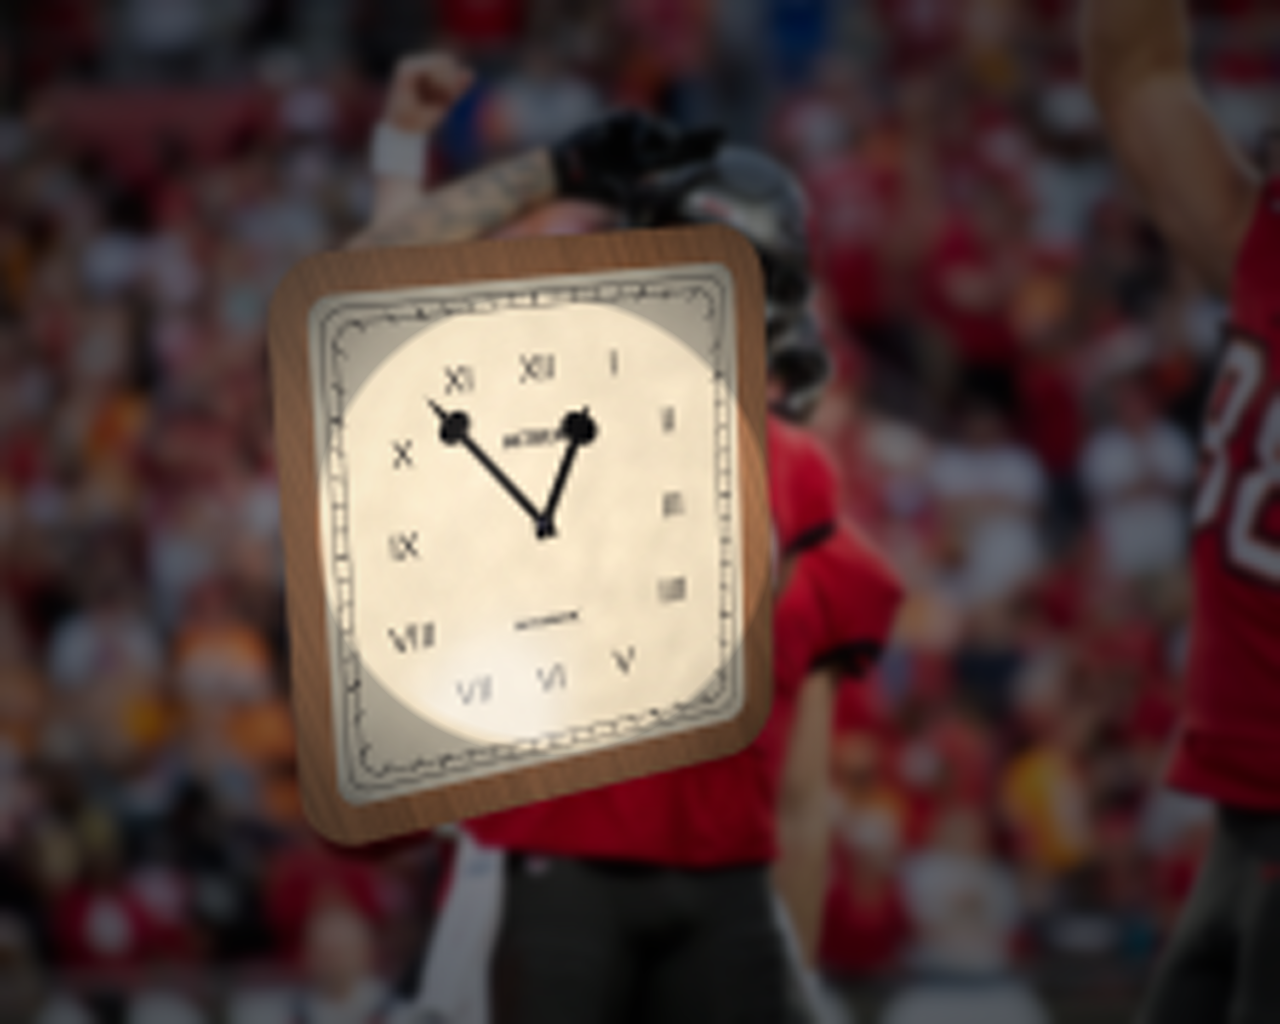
12:53
